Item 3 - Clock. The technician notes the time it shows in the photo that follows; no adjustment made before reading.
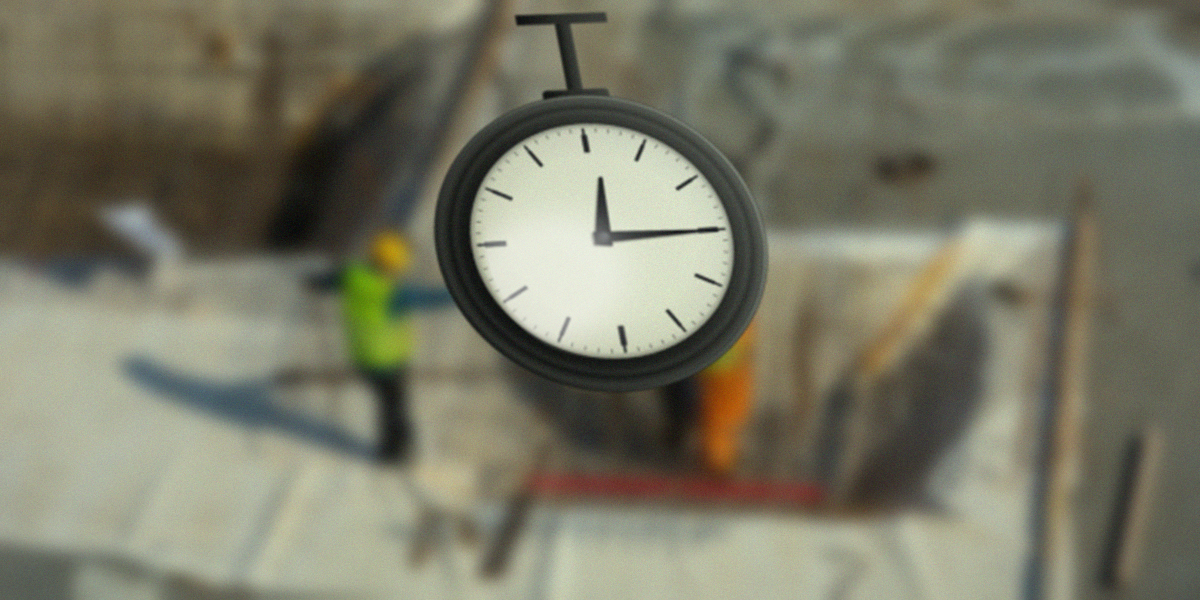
12:15
